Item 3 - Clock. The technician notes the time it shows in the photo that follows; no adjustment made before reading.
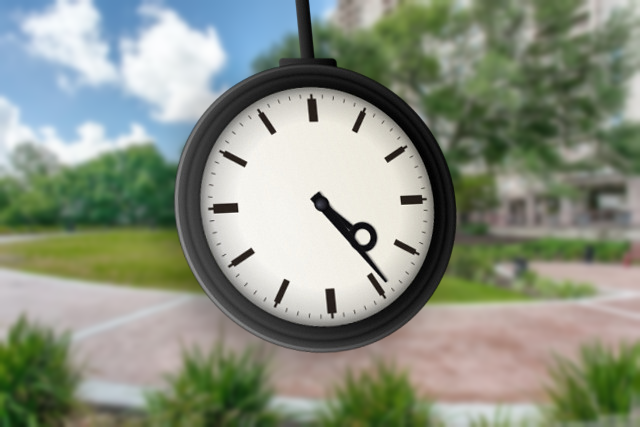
4:24
